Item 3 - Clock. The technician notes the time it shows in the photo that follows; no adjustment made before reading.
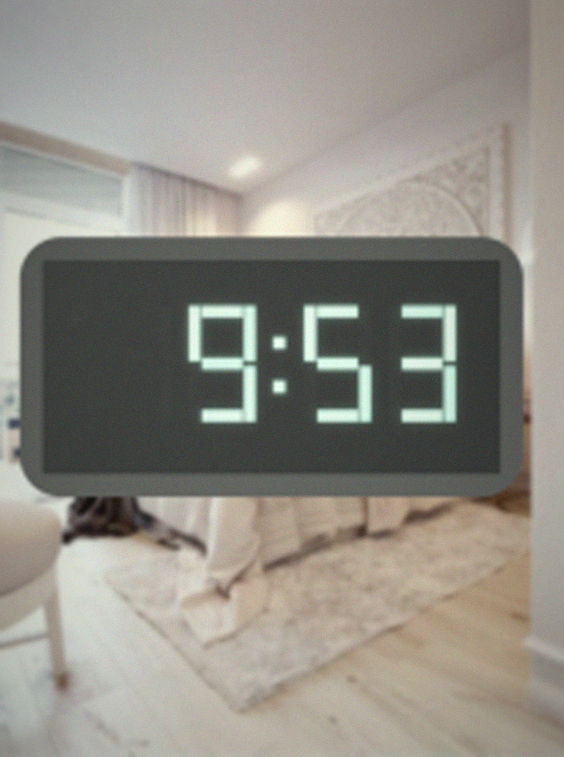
9:53
